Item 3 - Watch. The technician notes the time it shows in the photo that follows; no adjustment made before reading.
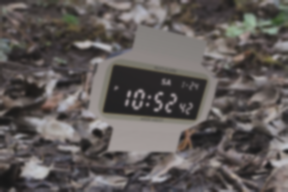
10:52:42
